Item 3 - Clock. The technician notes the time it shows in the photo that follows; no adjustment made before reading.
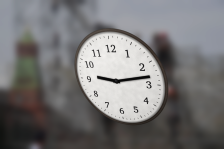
9:13
